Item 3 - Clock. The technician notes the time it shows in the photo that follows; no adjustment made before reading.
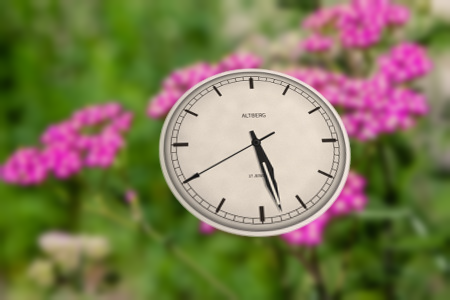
5:27:40
